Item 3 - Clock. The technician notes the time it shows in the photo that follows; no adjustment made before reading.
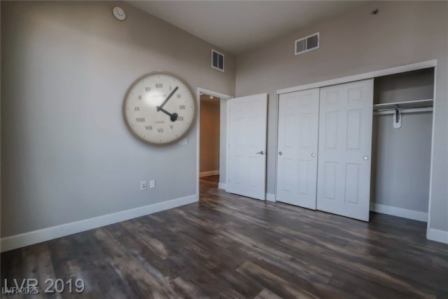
4:07
